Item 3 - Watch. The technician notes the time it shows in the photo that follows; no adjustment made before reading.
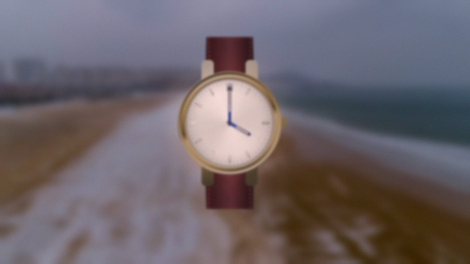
4:00
